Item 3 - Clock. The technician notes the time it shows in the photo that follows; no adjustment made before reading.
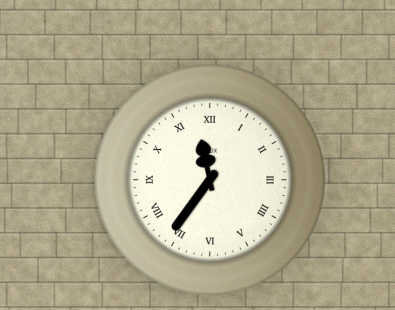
11:36
